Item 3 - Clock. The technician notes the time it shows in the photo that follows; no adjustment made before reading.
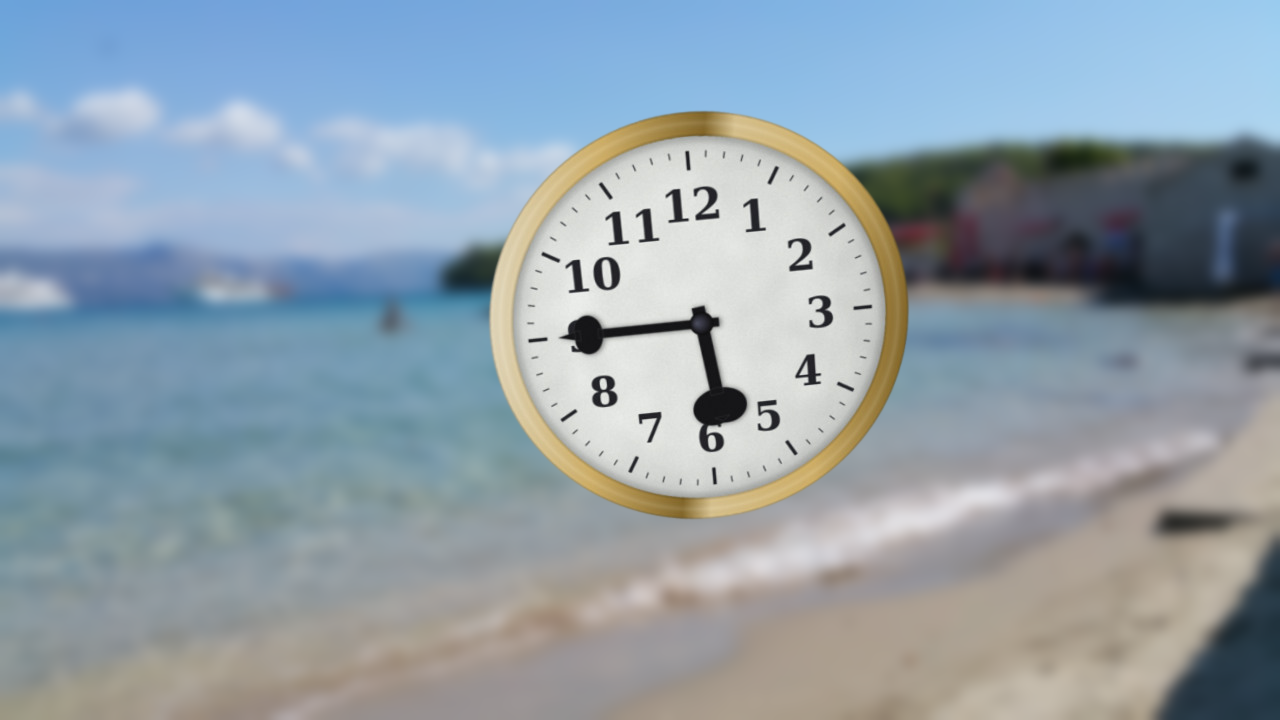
5:45
